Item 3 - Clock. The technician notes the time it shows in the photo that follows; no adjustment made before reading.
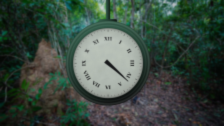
4:22
